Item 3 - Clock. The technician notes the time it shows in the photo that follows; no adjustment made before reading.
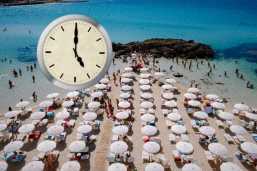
5:00
